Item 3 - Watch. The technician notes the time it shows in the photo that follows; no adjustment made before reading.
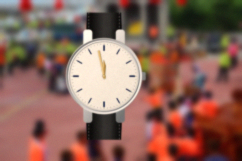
11:58
